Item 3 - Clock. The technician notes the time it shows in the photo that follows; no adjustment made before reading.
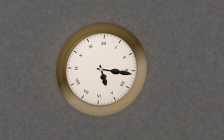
5:16
